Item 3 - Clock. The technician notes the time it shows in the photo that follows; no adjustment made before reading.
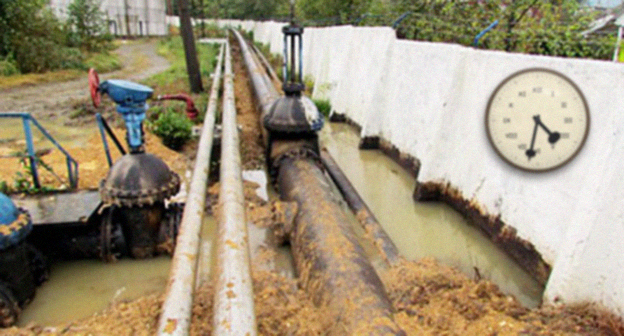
4:32
